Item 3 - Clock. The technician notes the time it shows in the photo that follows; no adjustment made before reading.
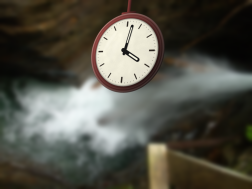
4:02
